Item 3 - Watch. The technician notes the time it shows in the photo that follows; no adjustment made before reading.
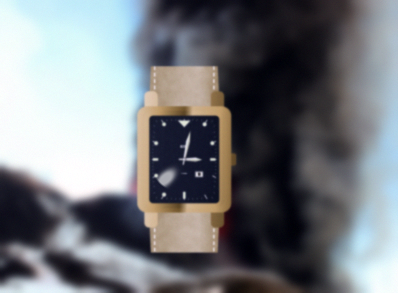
3:02
